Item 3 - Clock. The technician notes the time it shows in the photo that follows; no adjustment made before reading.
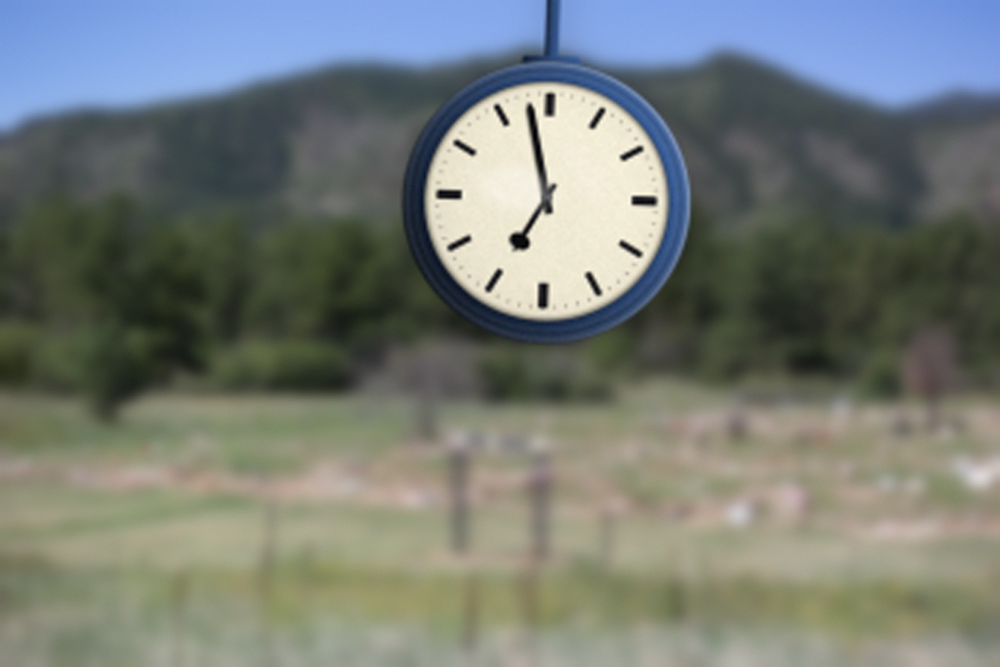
6:58
